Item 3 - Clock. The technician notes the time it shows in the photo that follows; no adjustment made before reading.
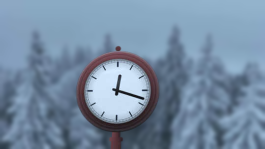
12:18
